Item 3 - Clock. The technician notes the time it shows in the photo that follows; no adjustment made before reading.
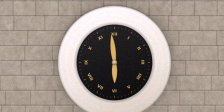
5:59
